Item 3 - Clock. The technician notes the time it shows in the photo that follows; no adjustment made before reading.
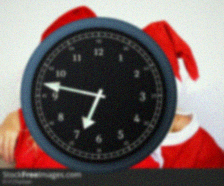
6:47
